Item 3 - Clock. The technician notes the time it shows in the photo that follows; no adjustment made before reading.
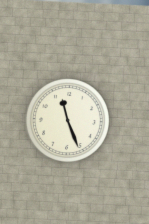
11:26
